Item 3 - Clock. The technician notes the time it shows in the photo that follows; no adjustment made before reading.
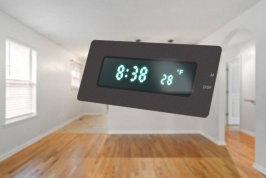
8:38
